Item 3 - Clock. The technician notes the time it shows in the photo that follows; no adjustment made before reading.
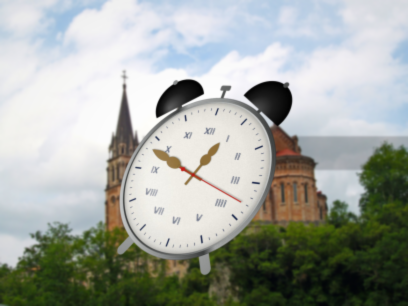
12:48:18
